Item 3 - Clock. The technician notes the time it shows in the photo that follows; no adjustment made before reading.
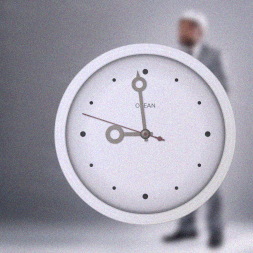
8:58:48
